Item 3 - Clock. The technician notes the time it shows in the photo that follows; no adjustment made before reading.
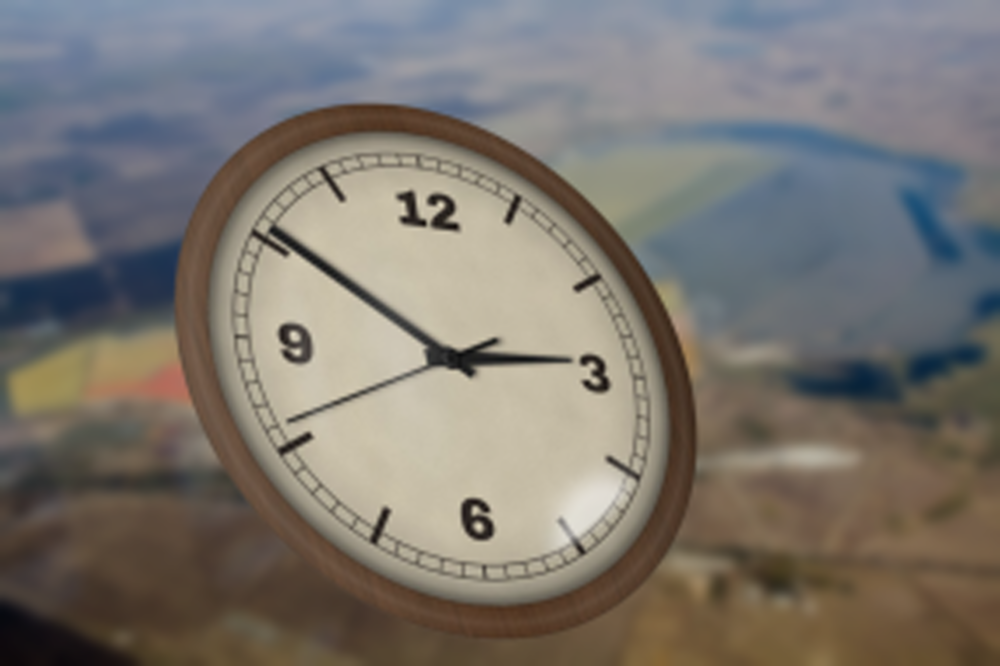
2:50:41
